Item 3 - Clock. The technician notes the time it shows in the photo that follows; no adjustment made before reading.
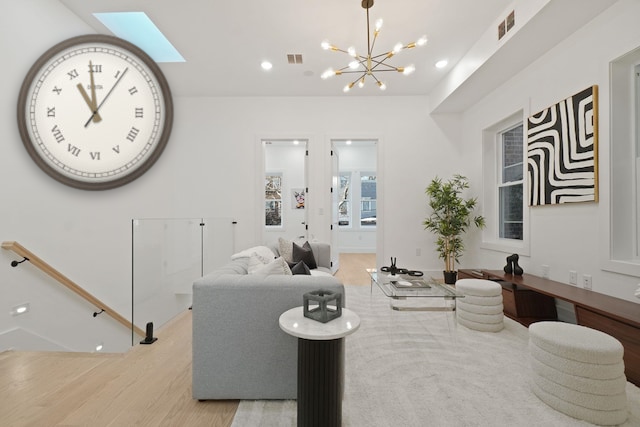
10:59:06
